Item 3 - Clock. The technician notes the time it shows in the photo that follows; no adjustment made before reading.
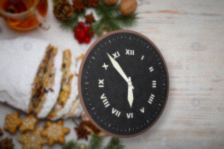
5:53
